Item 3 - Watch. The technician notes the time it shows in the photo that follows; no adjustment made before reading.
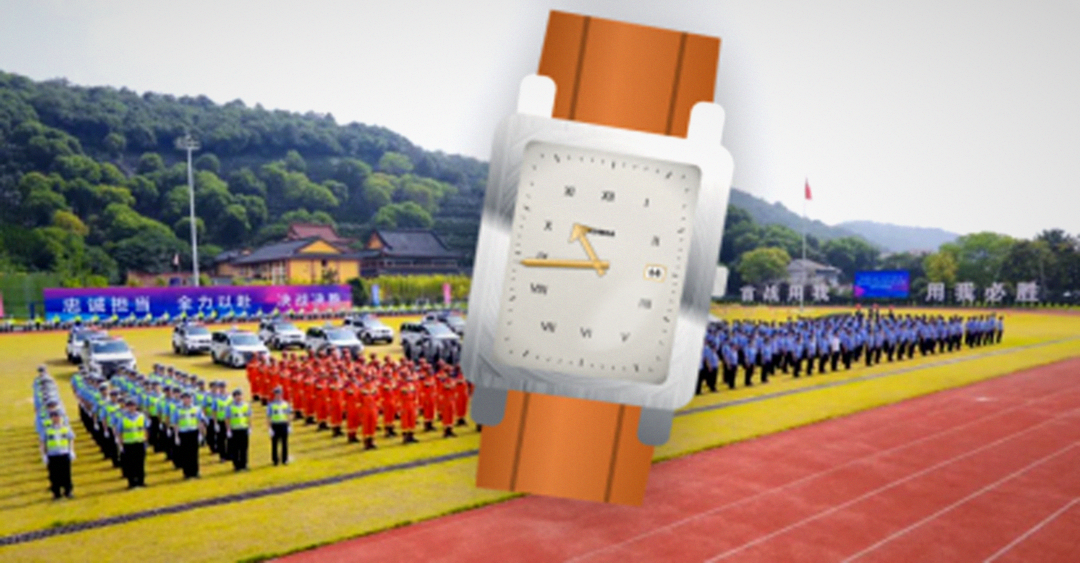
10:44
